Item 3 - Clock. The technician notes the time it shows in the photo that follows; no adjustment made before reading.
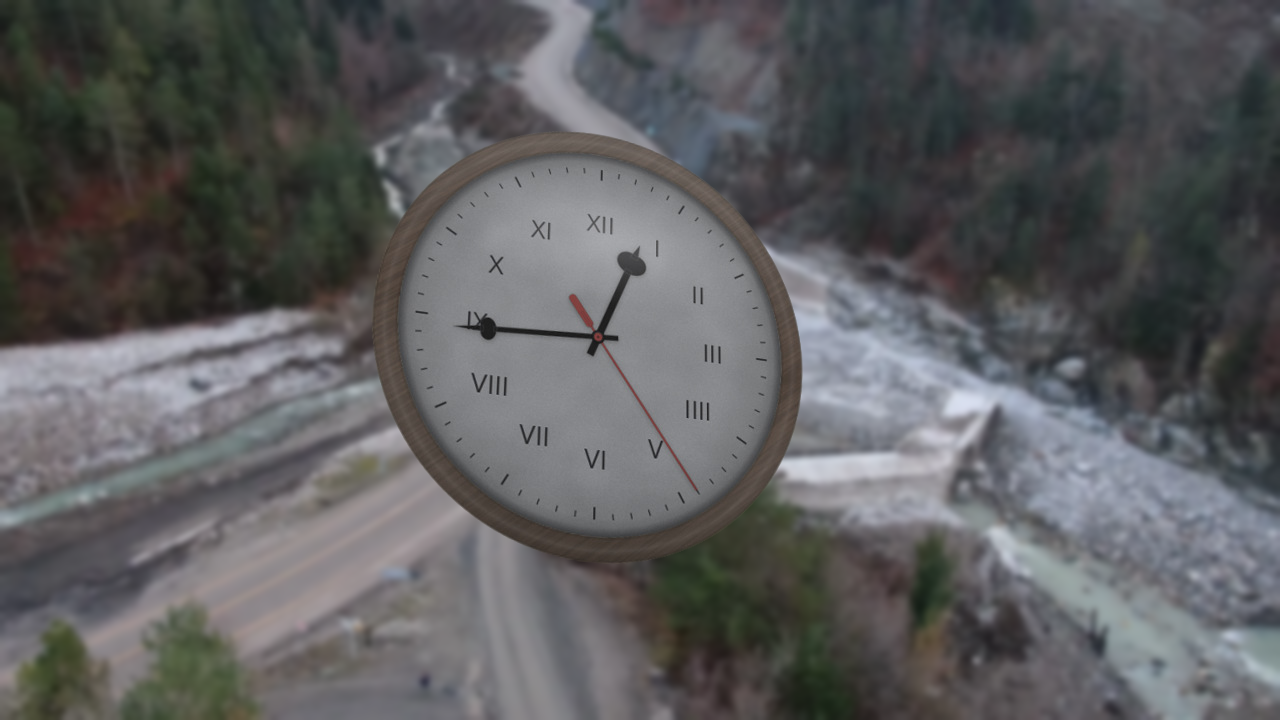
12:44:24
